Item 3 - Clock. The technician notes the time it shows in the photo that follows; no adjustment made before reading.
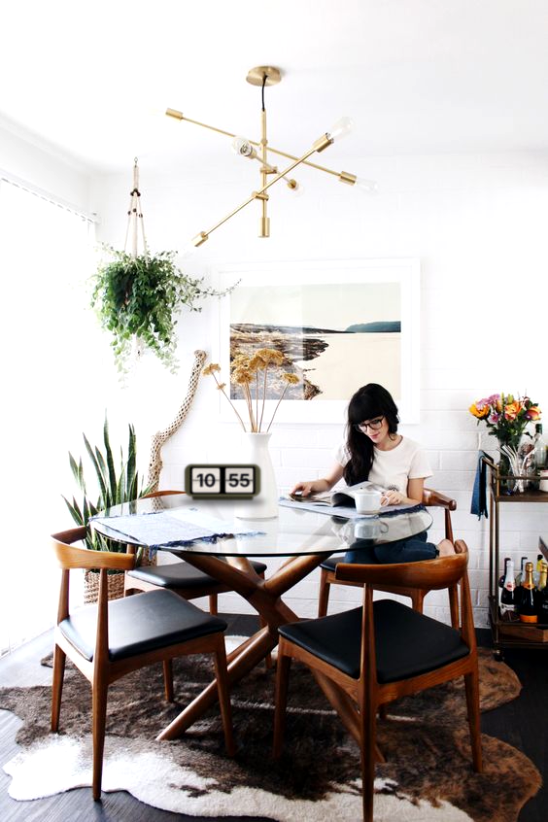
10:55
